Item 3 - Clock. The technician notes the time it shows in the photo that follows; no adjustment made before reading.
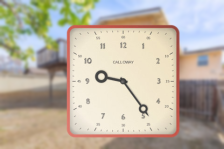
9:24
